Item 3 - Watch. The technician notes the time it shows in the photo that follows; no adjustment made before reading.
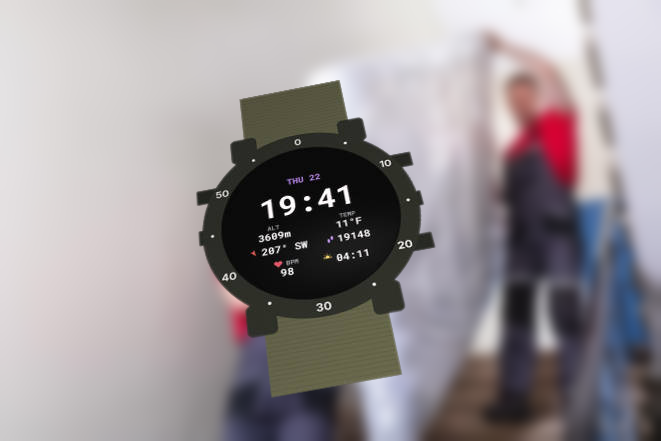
19:41
